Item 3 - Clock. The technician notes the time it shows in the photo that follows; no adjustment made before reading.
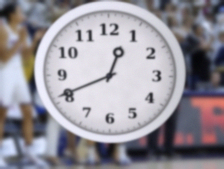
12:41
